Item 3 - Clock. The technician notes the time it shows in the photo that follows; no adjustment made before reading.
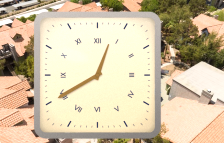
12:40
